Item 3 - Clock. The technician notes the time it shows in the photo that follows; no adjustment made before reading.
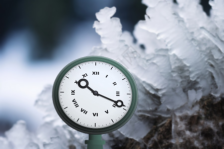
10:19
